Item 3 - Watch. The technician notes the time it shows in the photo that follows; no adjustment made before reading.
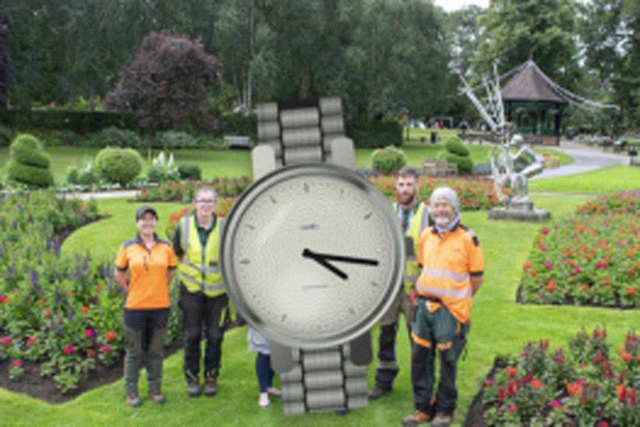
4:17
